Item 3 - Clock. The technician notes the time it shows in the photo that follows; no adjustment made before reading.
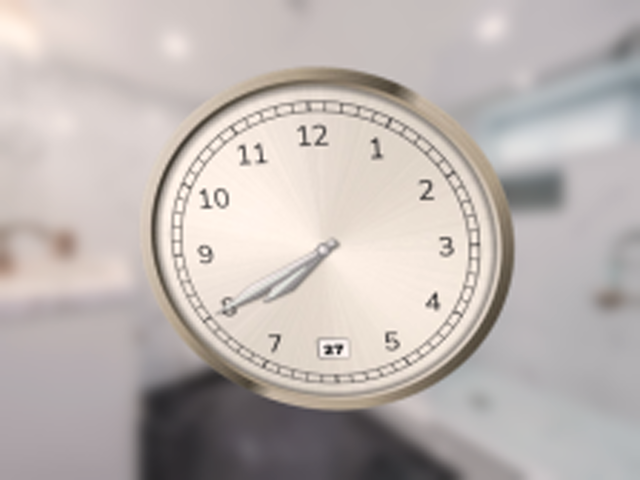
7:40
